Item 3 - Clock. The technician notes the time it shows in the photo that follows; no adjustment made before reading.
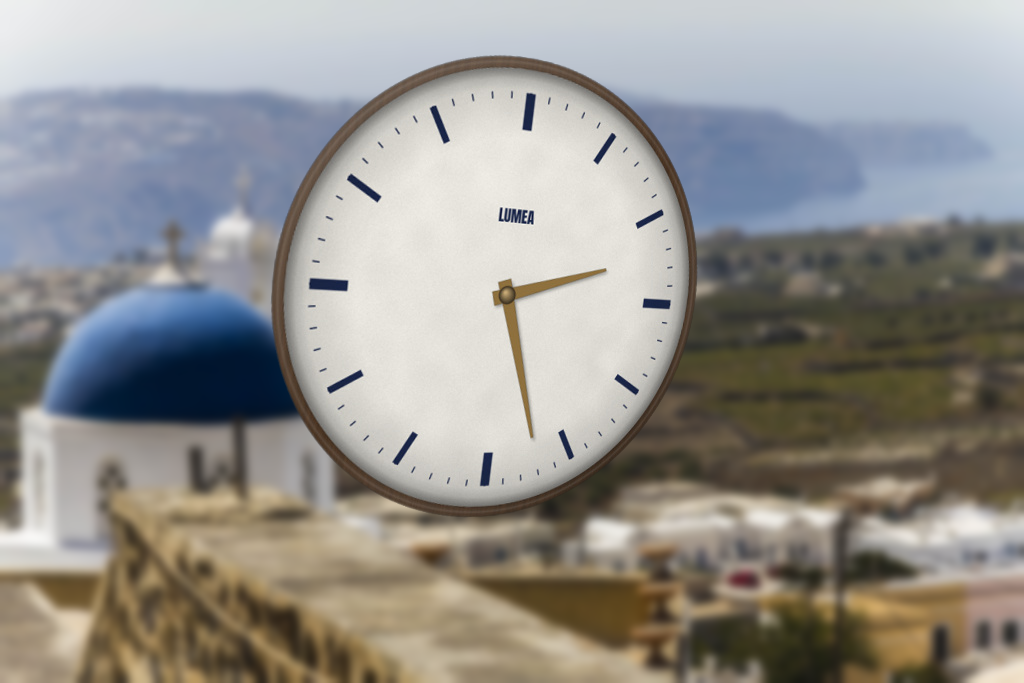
2:27
